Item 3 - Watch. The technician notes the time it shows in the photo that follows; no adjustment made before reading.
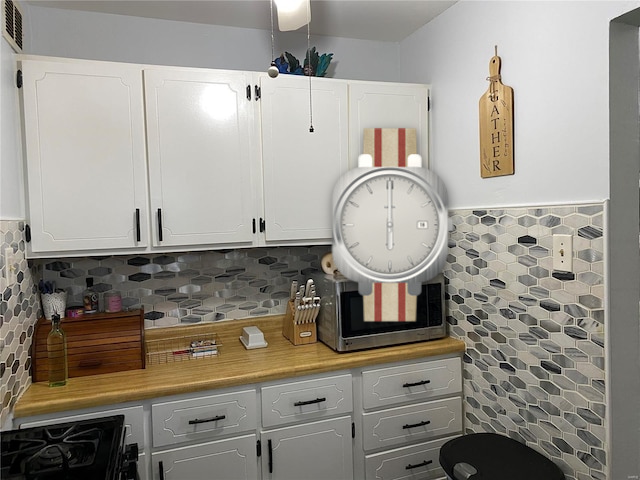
6:00
